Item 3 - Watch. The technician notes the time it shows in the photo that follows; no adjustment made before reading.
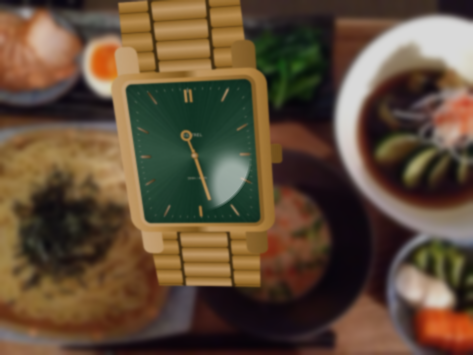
11:28
